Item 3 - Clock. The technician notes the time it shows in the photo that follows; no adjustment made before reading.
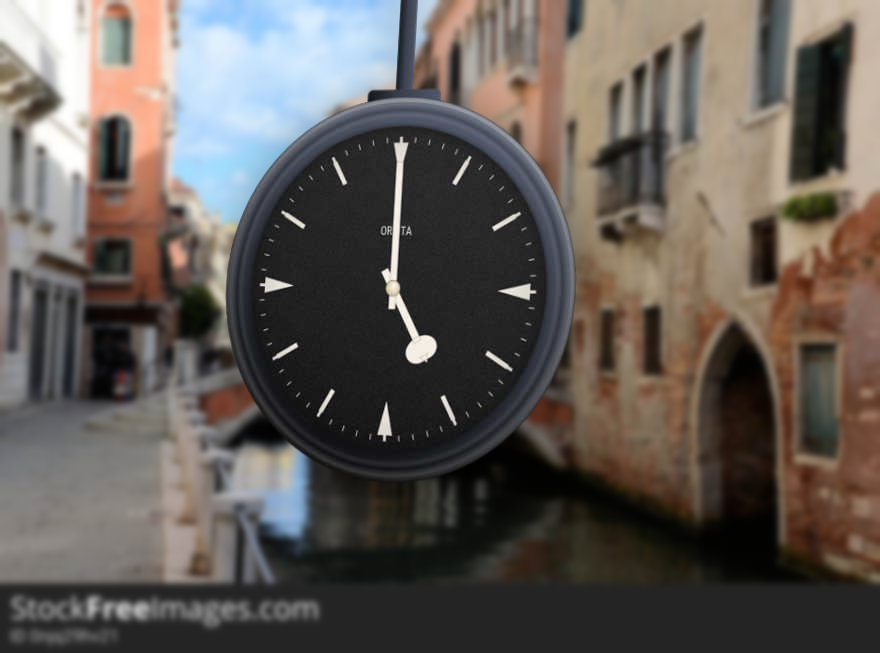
5:00
